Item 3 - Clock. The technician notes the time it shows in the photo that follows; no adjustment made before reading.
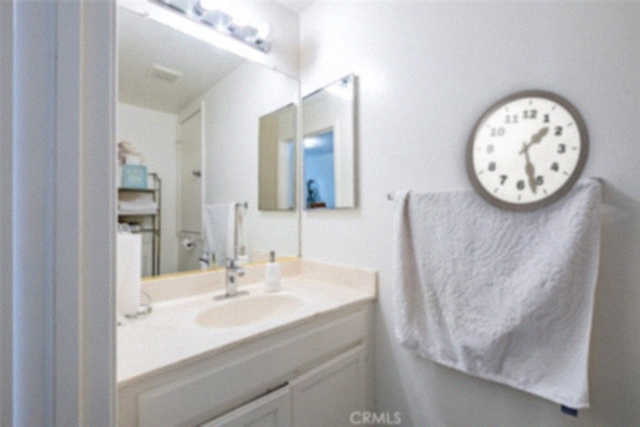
1:27
